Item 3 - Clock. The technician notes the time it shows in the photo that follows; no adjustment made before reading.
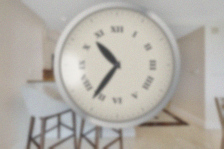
10:36
